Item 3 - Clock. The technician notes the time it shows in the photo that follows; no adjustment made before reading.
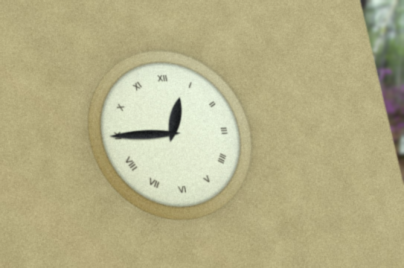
12:45
